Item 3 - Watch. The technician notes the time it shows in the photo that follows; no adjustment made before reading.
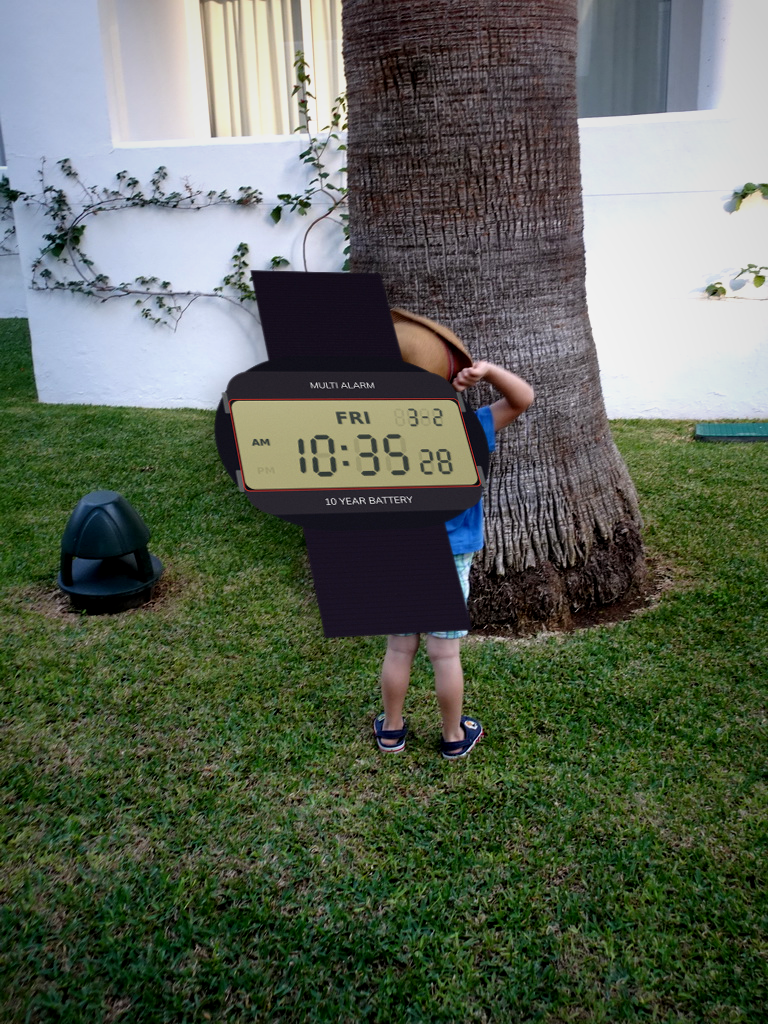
10:35:28
